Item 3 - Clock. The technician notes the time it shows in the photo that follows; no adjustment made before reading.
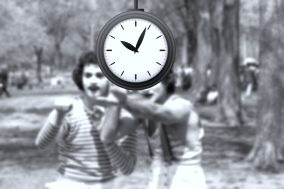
10:04
